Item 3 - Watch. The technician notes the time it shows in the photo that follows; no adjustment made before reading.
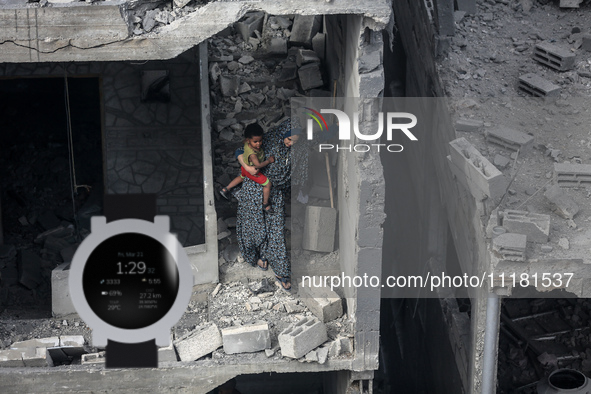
1:29
